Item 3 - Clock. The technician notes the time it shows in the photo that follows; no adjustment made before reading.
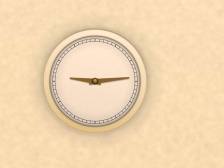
9:14
